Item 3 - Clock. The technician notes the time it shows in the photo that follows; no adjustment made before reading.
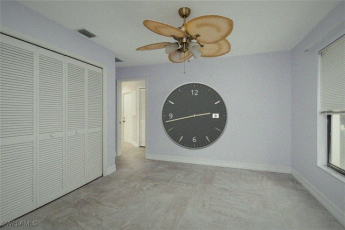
2:43
